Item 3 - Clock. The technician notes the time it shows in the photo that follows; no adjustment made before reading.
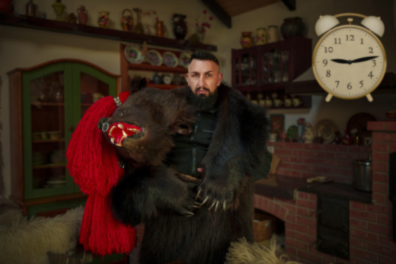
9:13
